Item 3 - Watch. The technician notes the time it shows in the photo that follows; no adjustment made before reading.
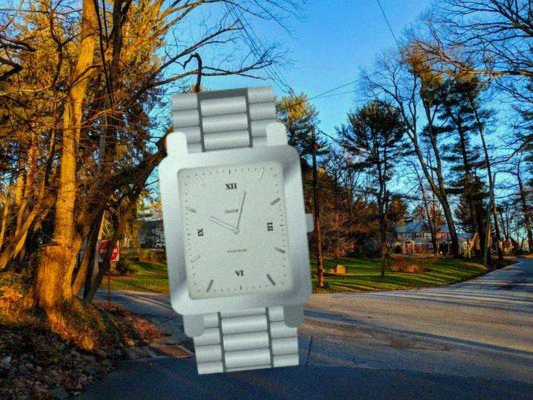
10:03
